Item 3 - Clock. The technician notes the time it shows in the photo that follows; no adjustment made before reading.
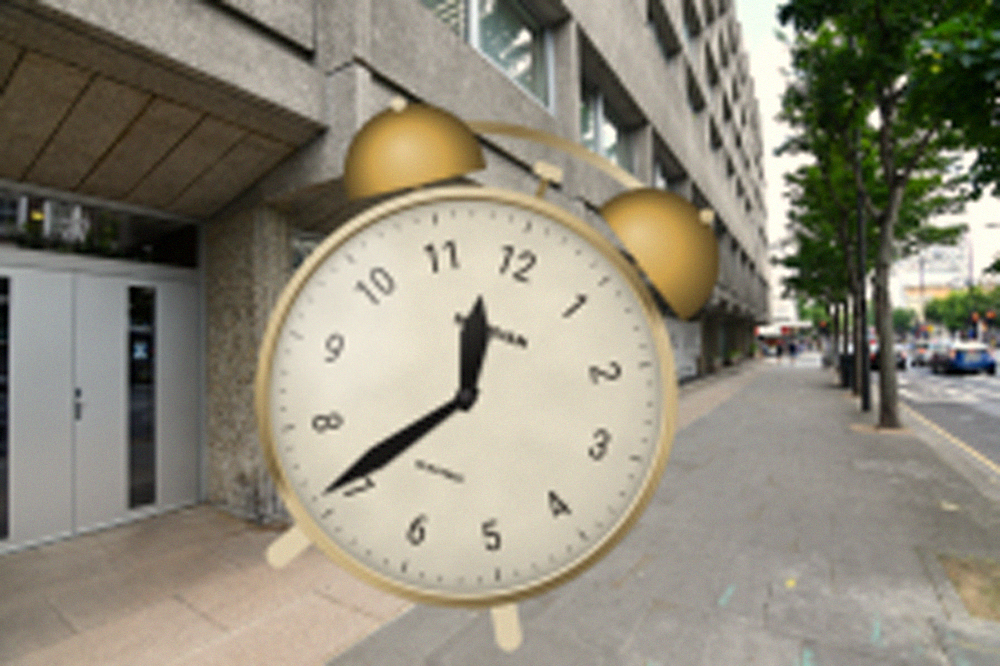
11:36
